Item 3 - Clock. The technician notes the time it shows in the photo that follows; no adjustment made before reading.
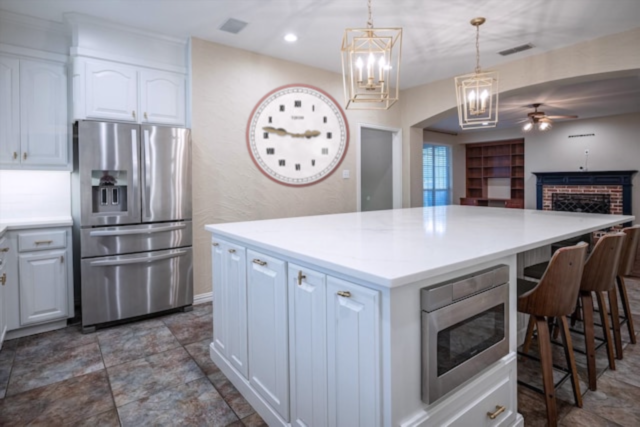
2:47
